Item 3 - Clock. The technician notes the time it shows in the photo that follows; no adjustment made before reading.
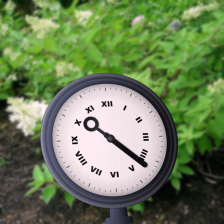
10:22
